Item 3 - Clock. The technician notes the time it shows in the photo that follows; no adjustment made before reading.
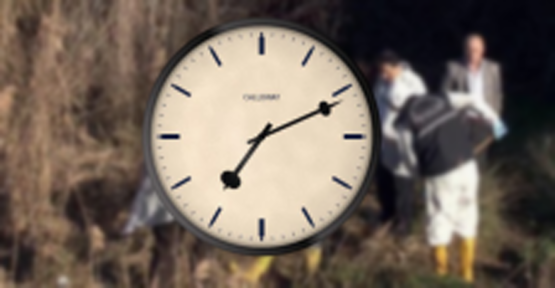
7:11
